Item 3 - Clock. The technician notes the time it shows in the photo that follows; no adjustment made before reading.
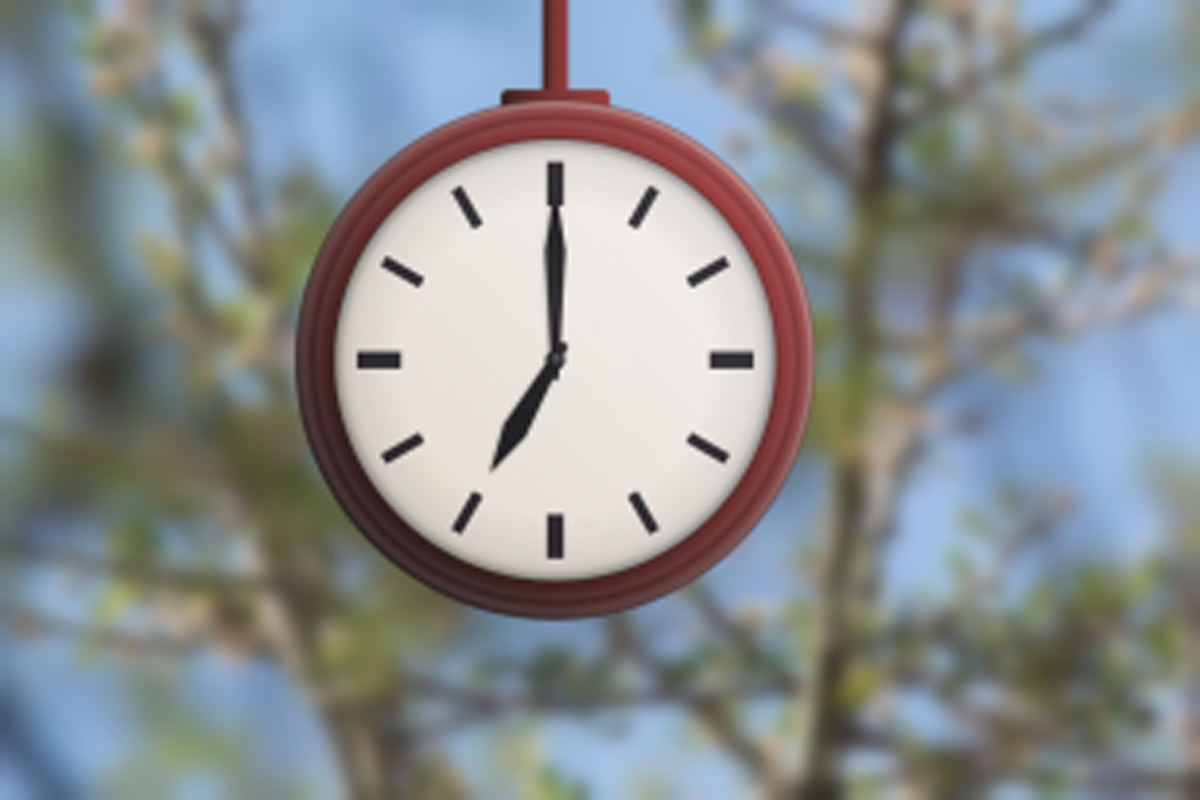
7:00
